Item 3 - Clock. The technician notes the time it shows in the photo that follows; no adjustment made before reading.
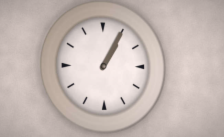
1:05
